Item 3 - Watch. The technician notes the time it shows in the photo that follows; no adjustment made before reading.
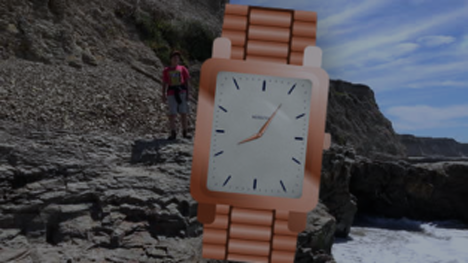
8:05
